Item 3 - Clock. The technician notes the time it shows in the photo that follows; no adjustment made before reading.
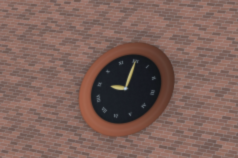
9:00
